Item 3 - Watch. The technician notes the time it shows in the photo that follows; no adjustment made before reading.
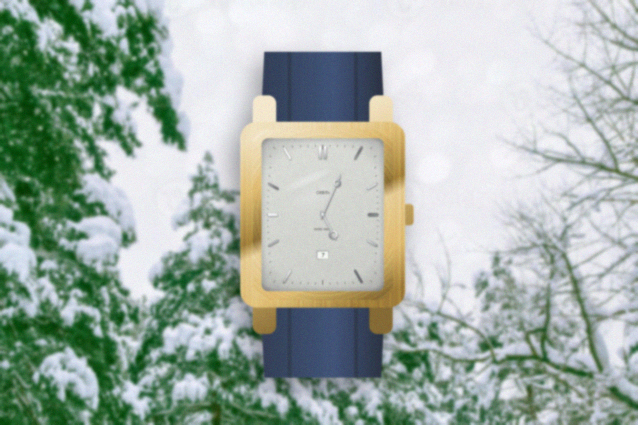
5:04
